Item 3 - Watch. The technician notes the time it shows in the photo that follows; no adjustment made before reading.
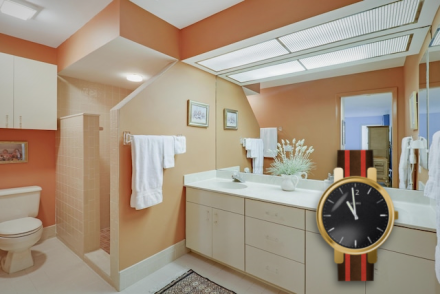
10:59
